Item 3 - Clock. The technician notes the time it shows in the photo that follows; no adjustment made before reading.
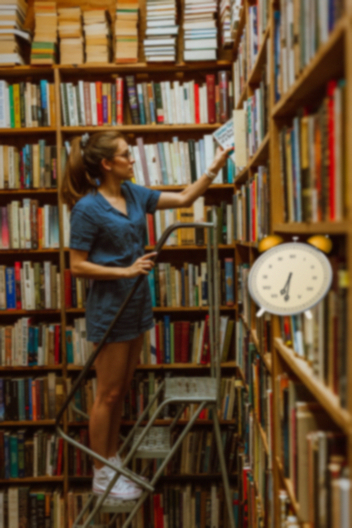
6:30
